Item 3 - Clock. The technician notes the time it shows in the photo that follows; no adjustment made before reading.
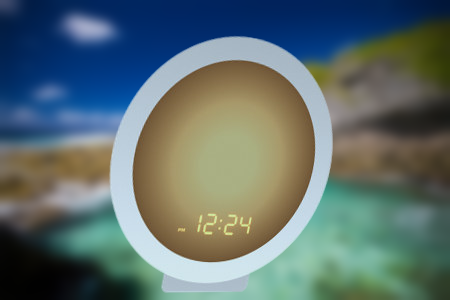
12:24
